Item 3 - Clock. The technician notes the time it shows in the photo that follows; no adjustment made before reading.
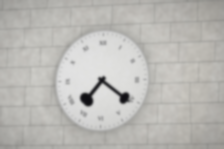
7:21
